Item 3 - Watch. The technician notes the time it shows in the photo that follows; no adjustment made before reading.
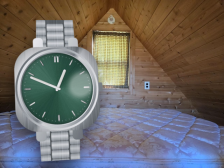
12:49
